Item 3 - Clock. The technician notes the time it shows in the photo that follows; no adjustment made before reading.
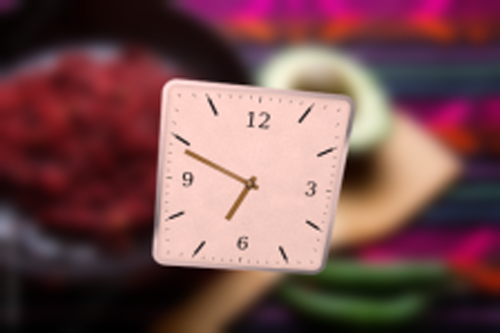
6:49
